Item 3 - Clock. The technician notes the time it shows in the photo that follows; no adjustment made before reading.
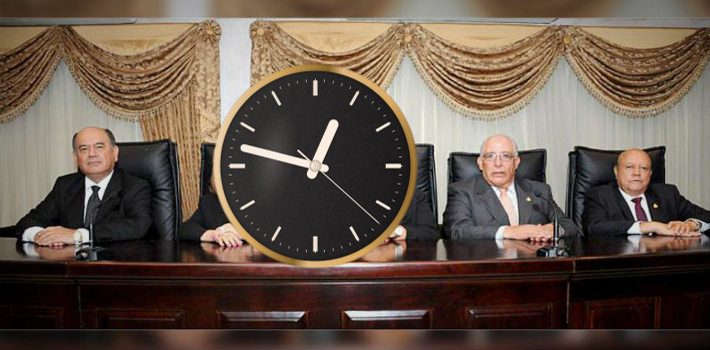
12:47:22
